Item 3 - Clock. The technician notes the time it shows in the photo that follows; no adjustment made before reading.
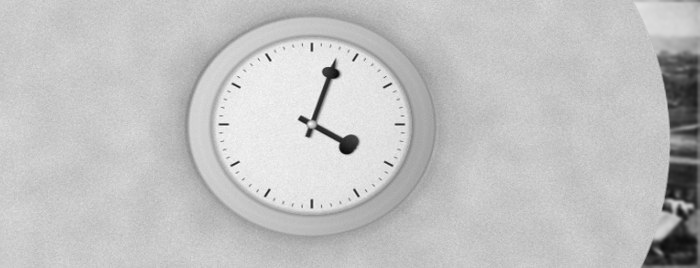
4:03
